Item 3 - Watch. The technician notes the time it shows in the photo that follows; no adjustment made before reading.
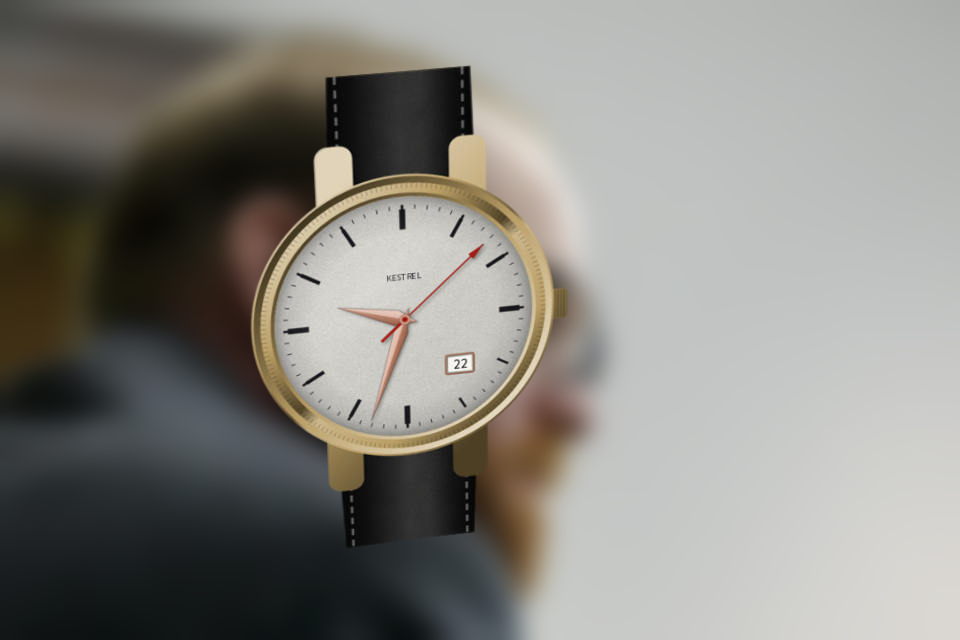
9:33:08
